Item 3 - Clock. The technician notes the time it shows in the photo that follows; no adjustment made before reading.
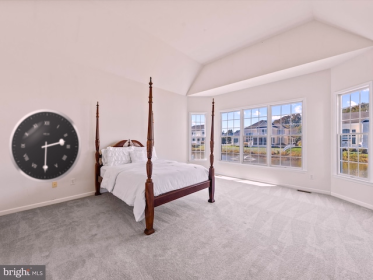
2:30
